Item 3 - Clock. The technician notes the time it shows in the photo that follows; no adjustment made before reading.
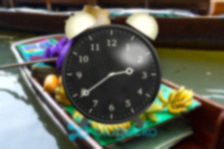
2:39
